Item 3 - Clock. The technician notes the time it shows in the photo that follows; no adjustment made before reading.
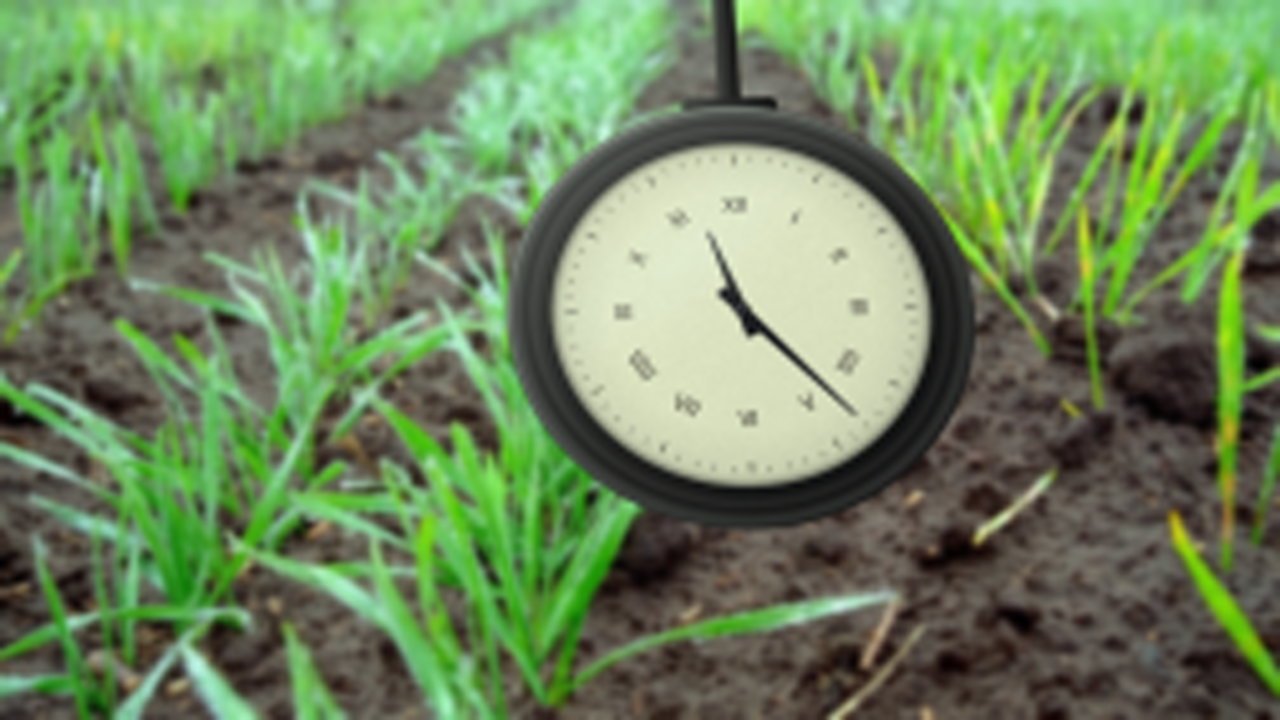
11:23
